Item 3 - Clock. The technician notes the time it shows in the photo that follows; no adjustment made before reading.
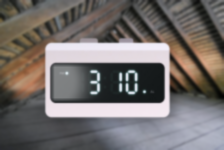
3:10
